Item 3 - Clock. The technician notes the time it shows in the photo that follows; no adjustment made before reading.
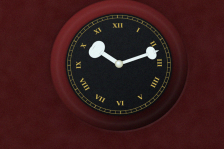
10:12
